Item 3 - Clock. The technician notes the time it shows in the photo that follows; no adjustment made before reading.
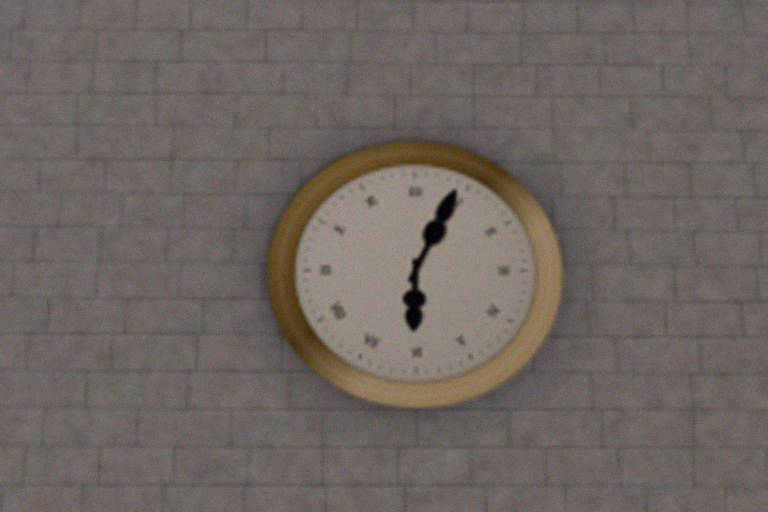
6:04
